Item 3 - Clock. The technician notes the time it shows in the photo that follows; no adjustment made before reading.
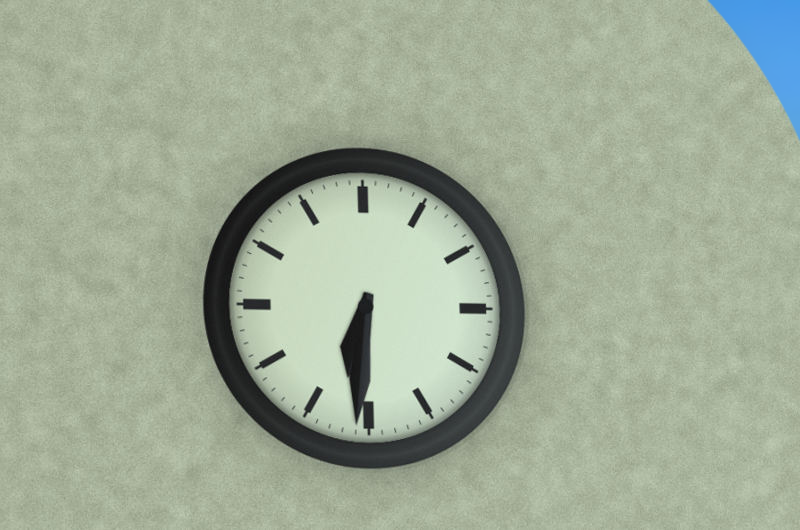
6:31
